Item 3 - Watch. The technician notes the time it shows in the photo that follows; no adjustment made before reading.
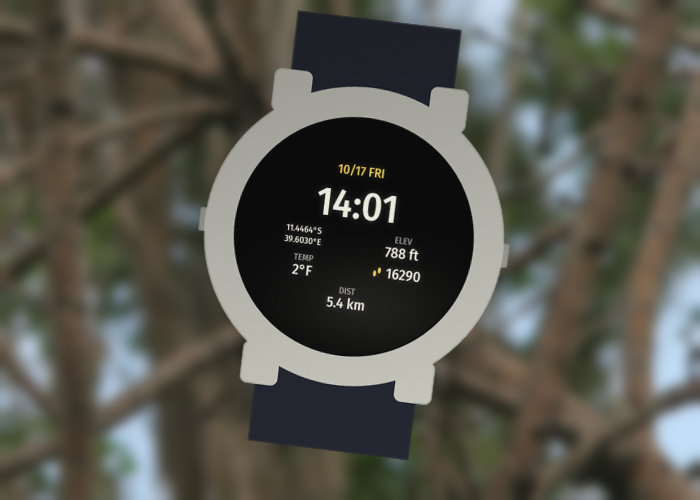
14:01
